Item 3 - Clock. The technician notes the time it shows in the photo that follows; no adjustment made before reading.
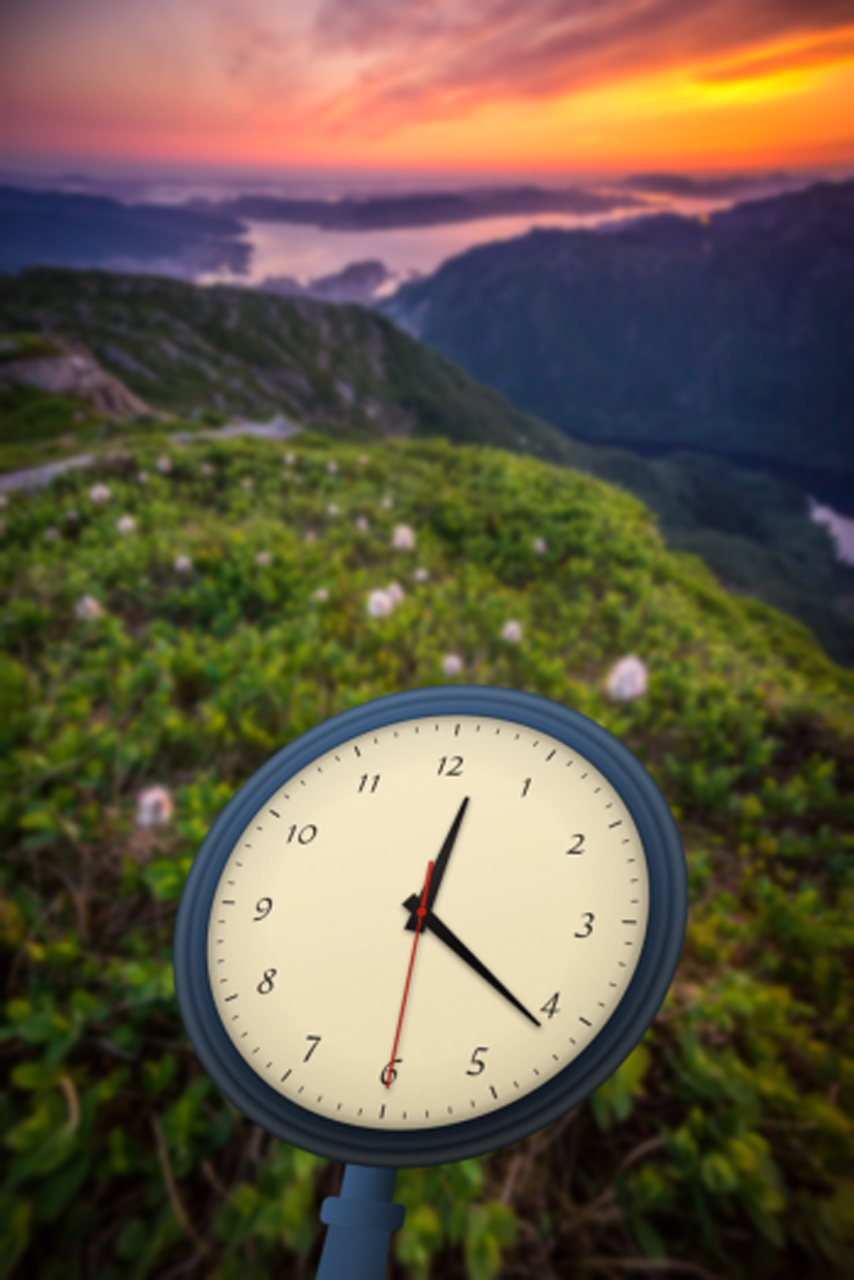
12:21:30
